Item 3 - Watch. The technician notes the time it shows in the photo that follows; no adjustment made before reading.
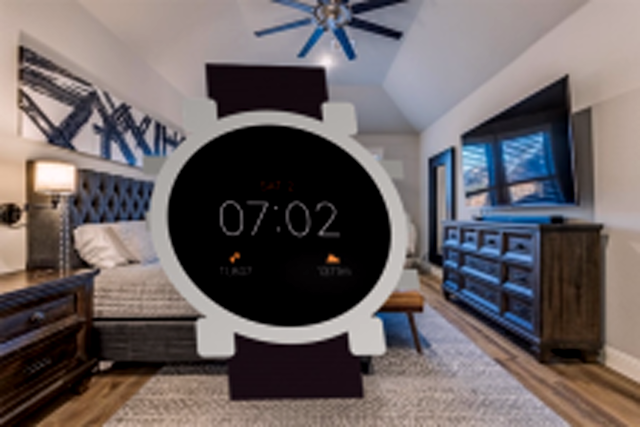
7:02
